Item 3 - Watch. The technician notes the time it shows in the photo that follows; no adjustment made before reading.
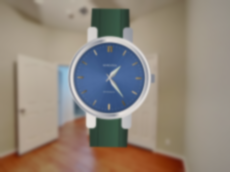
1:24
